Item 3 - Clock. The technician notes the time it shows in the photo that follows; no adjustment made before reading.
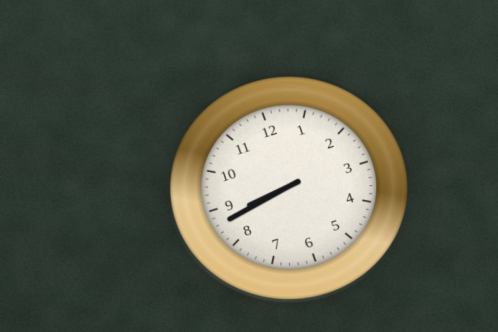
8:43
